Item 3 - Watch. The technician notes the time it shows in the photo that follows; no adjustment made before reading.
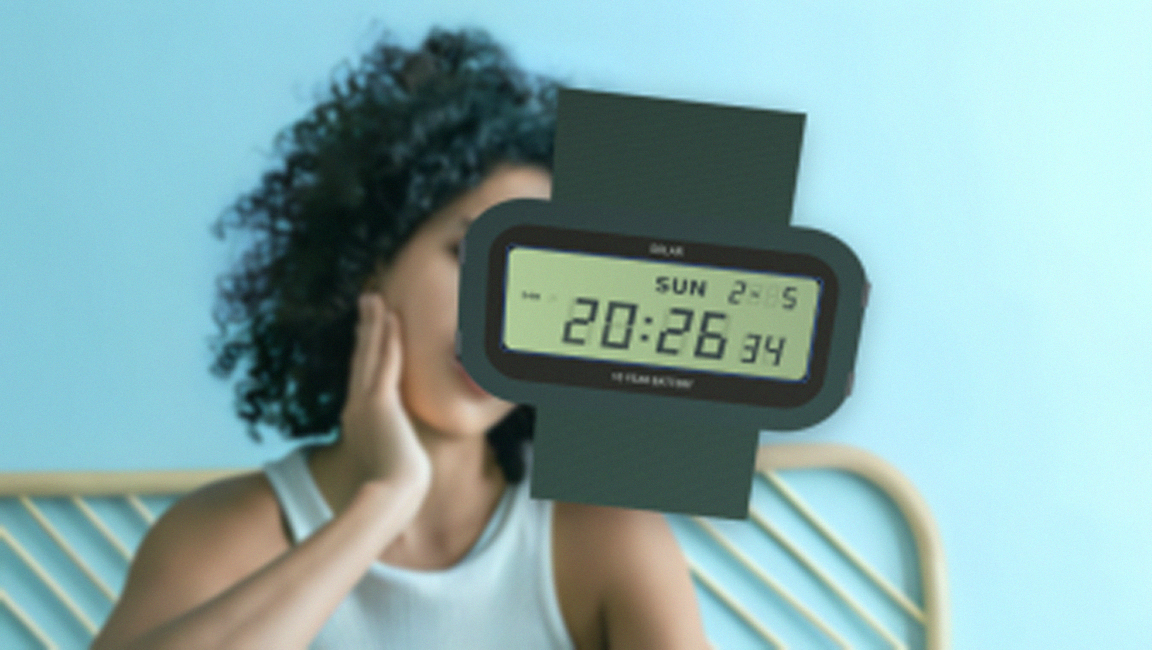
20:26:34
